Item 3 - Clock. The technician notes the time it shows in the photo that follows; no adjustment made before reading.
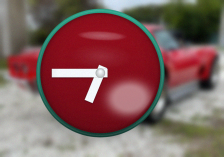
6:45
